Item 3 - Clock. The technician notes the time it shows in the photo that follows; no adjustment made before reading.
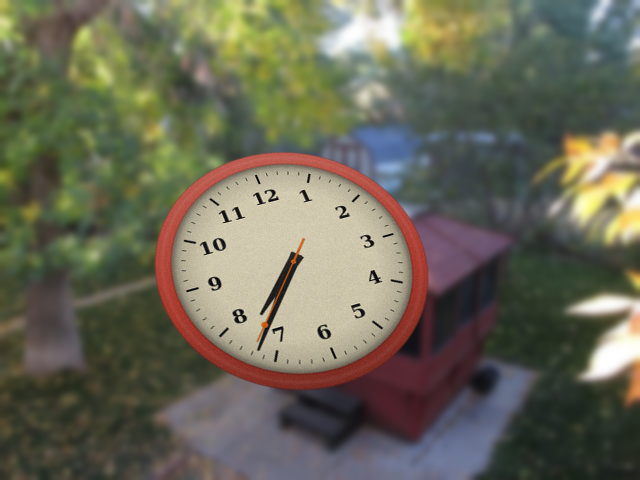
7:36:37
